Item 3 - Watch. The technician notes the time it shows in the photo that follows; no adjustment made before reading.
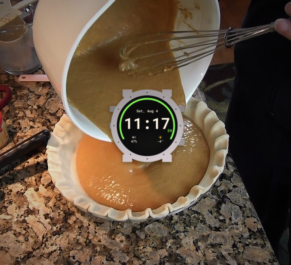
11:17
